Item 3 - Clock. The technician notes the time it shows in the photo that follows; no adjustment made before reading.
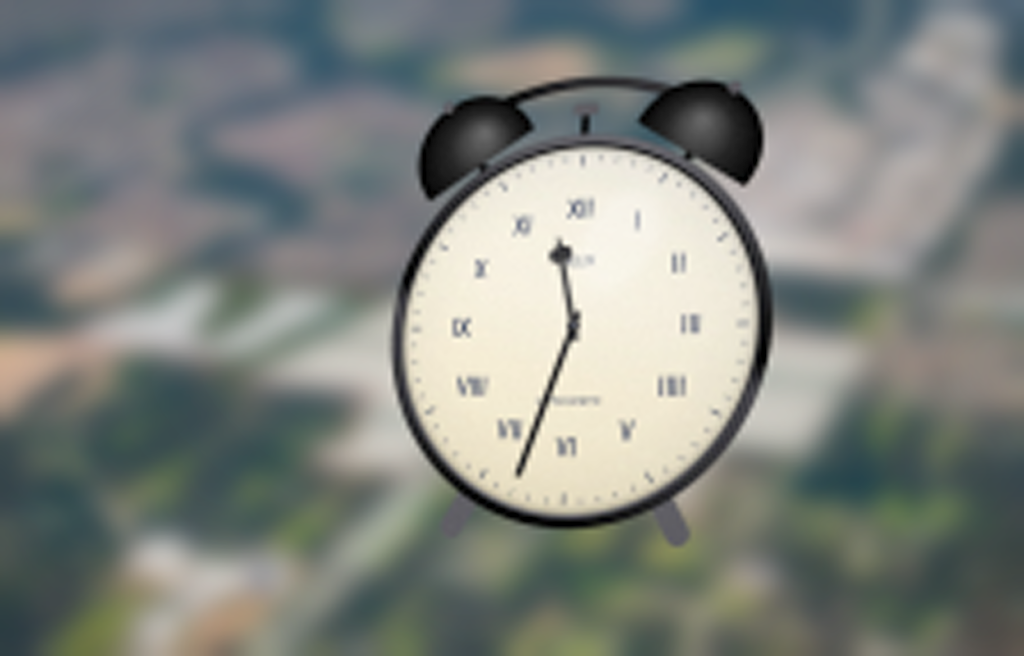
11:33
